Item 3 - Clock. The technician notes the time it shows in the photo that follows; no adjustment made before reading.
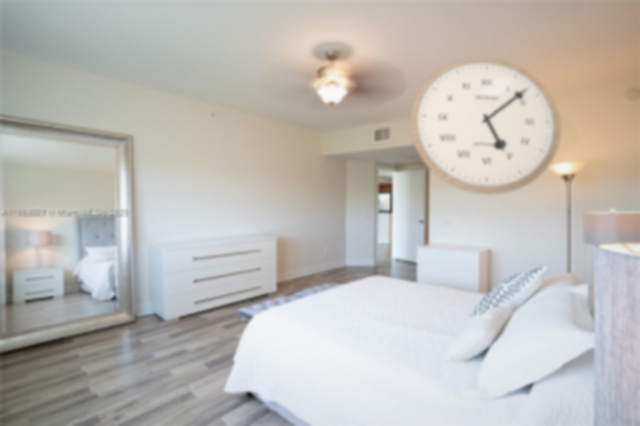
5:08
